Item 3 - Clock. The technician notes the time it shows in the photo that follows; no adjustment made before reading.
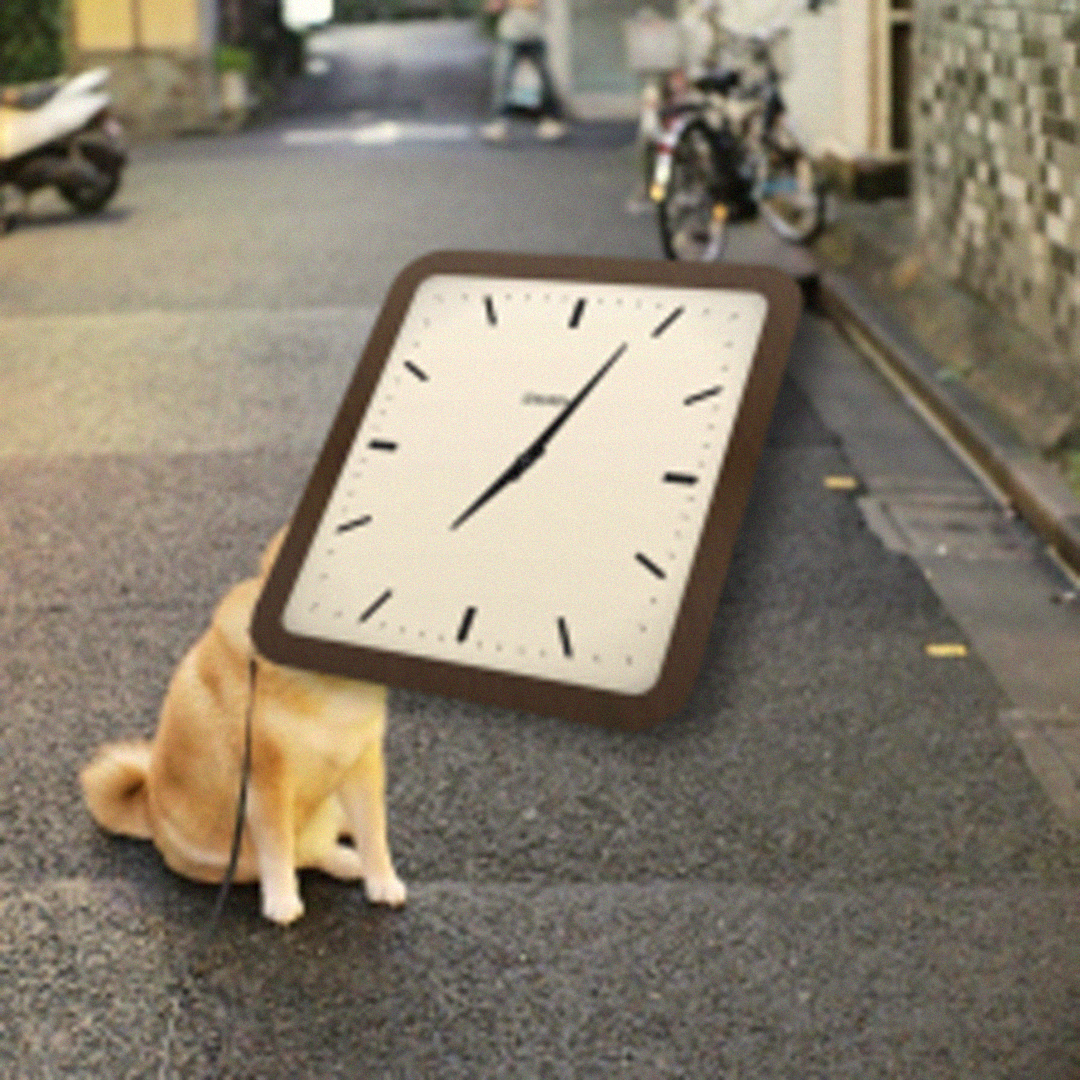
7:04
